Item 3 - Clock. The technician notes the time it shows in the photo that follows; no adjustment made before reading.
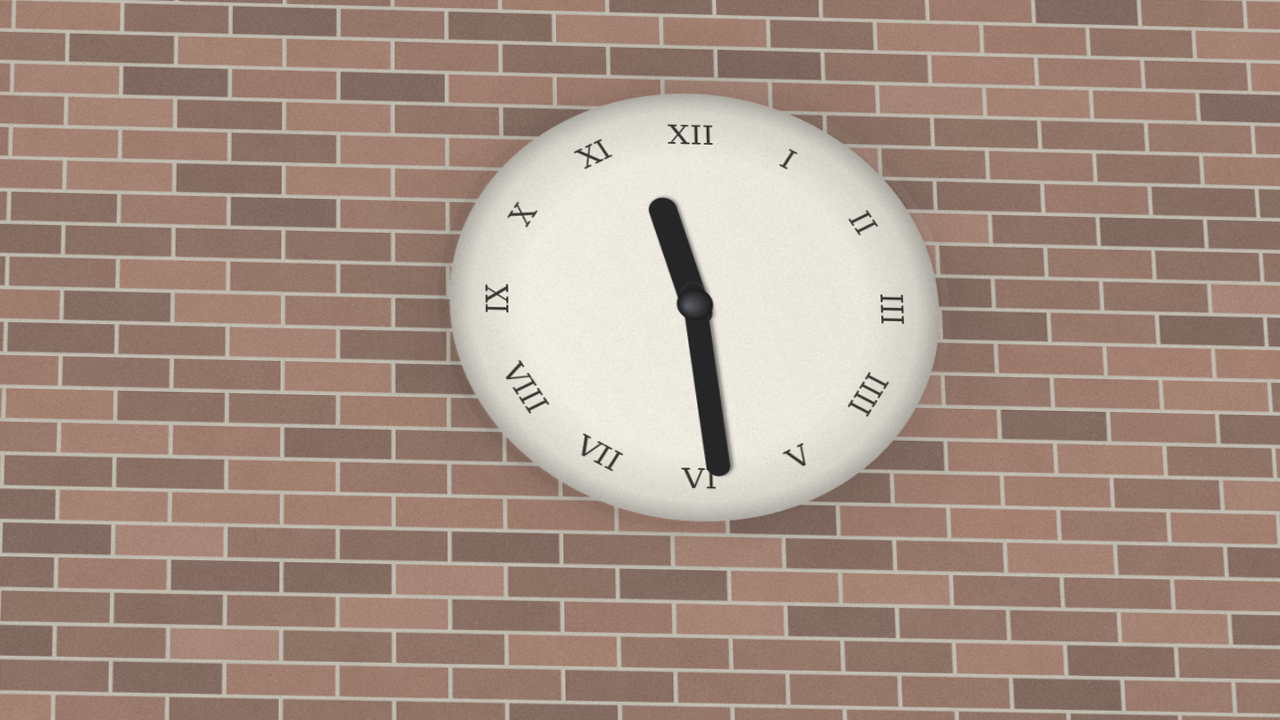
11:29
